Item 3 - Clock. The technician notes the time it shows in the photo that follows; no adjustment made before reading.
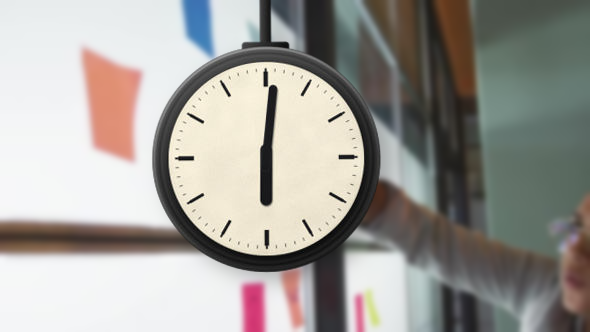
6:01
